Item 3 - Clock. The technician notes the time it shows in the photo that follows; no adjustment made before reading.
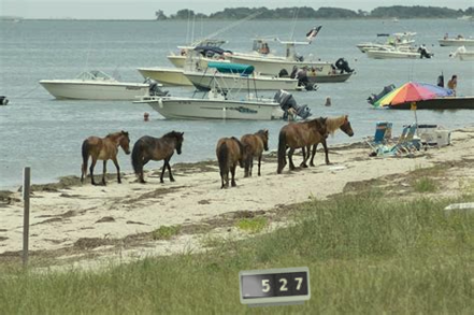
5:27
